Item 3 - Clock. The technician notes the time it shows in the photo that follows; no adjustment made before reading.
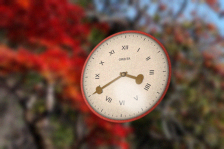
3:40
